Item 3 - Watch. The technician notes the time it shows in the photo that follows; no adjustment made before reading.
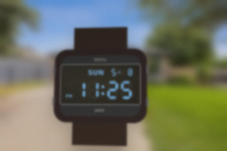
11:25
